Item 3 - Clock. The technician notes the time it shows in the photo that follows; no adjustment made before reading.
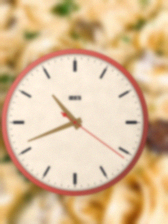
10:41:21
